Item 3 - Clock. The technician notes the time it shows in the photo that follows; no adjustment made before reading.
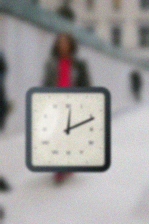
12:11
